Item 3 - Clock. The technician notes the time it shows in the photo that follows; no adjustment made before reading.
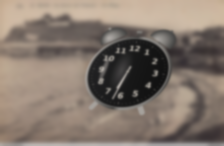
6:32
